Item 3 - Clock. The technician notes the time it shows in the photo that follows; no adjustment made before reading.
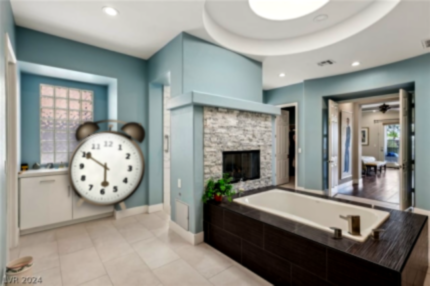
5:50
